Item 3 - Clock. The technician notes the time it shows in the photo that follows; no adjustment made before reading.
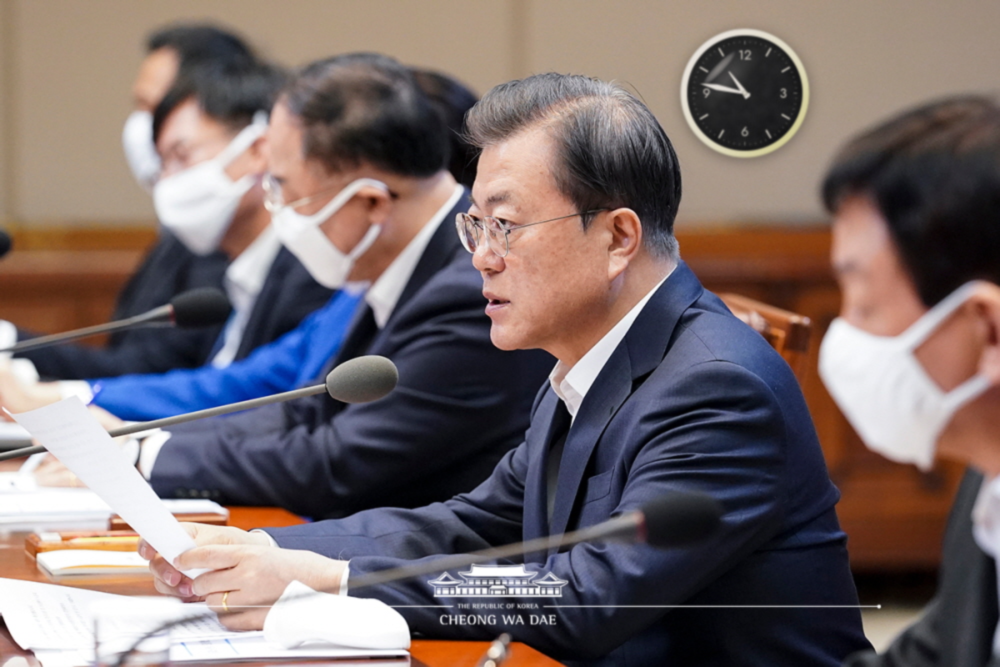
10:47
